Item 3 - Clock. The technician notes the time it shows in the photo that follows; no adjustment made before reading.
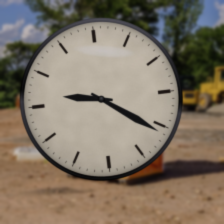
9:21
